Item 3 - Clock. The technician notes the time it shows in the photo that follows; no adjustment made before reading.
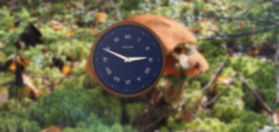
2:49
